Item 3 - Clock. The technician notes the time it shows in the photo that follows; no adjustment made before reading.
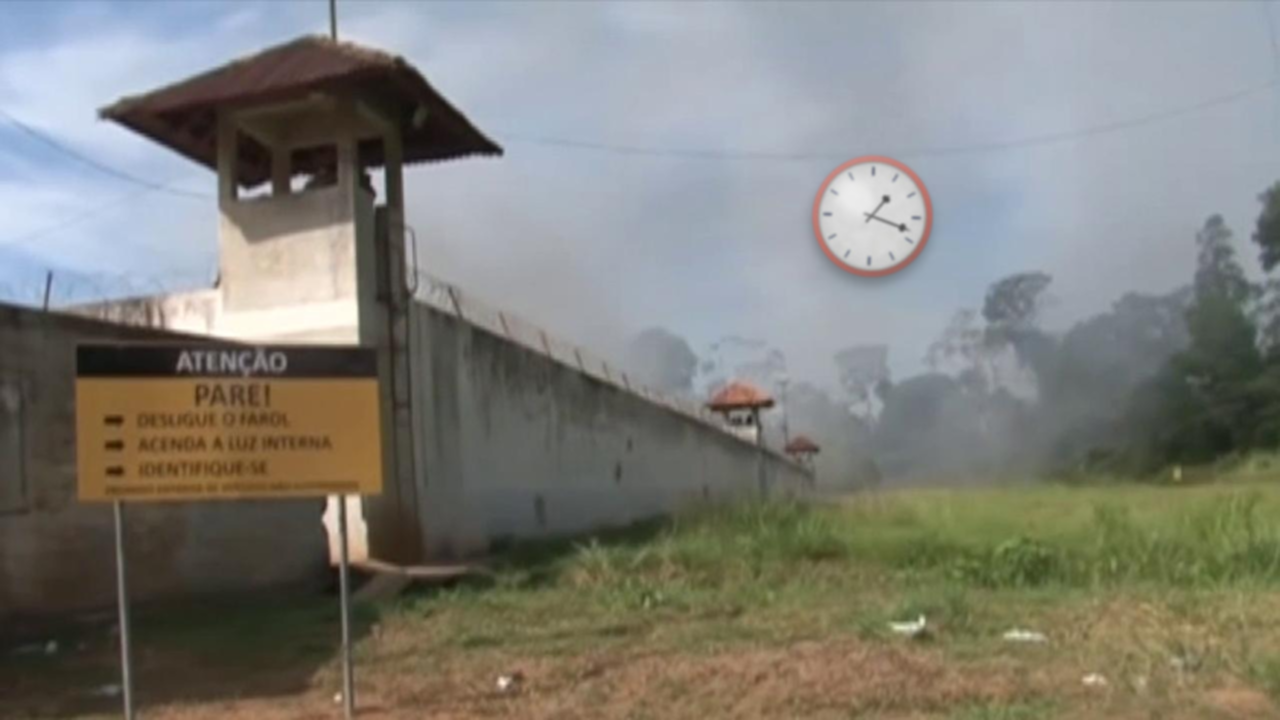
1:18
